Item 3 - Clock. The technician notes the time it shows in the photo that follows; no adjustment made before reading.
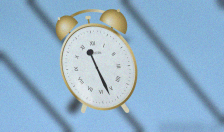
11:27
